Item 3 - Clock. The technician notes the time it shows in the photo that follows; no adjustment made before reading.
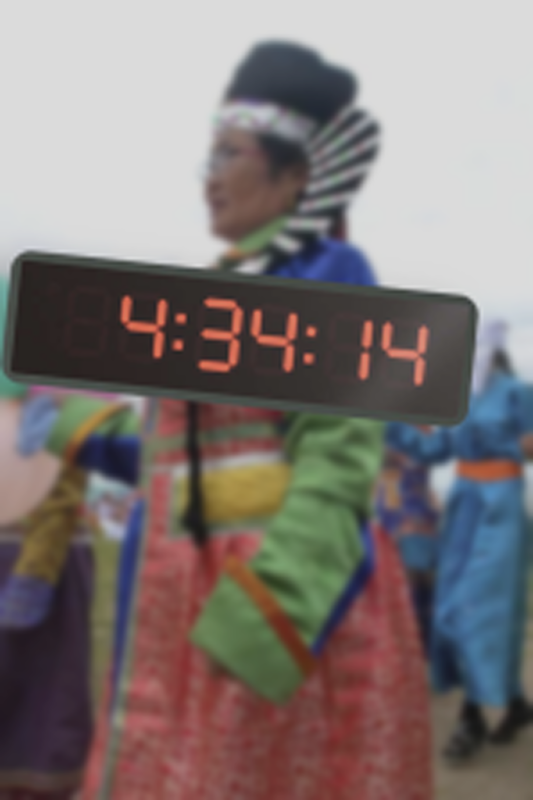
4:34:14
